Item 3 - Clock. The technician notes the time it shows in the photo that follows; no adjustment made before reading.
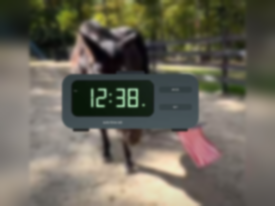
12:38
